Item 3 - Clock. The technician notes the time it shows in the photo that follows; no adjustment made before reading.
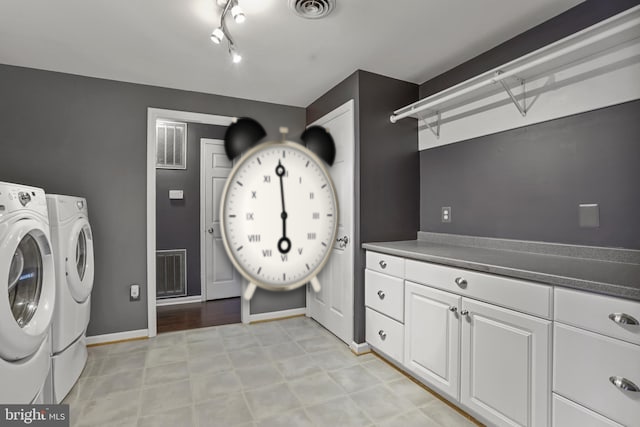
5:59
